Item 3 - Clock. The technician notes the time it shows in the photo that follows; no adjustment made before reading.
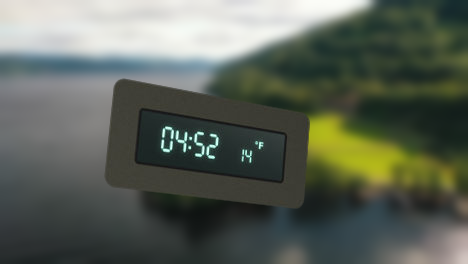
4:52
